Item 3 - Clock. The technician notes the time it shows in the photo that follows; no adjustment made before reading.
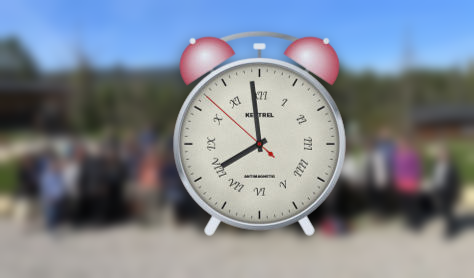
7:58:52
